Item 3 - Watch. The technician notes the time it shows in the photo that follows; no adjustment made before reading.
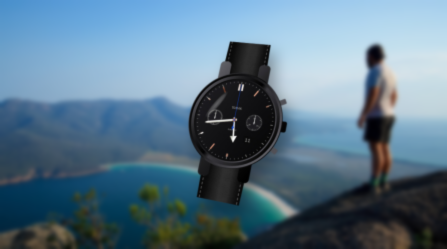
5:43
